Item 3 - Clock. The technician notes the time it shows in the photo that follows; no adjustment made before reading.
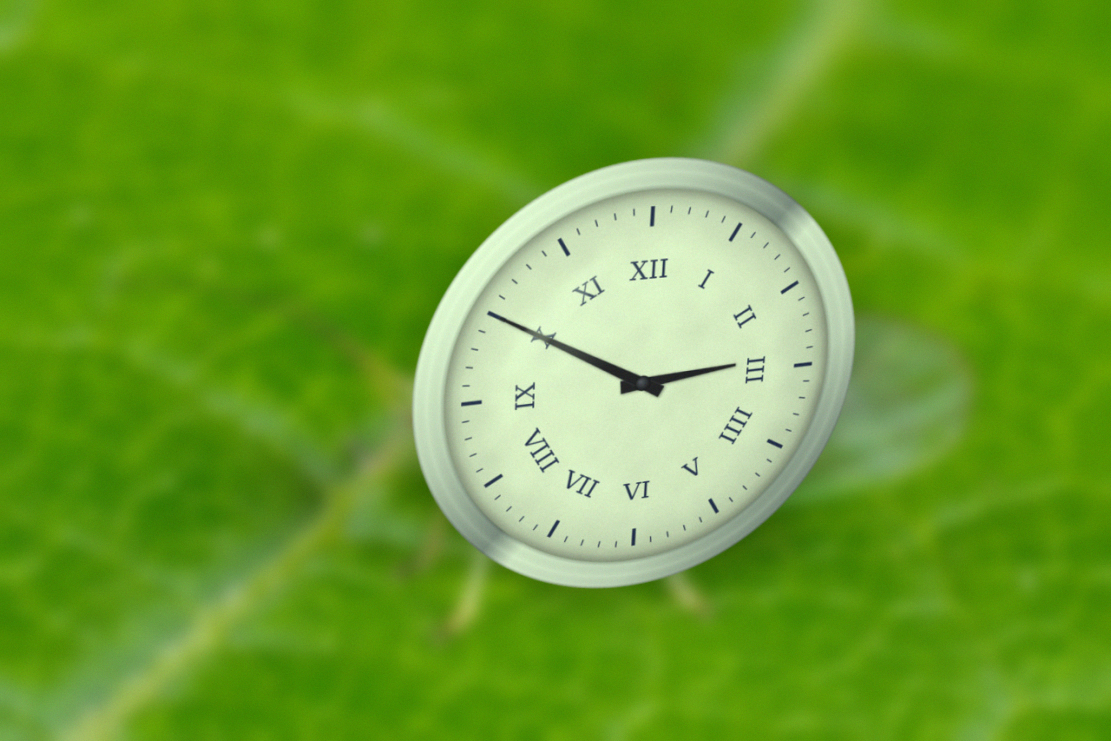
2:50
